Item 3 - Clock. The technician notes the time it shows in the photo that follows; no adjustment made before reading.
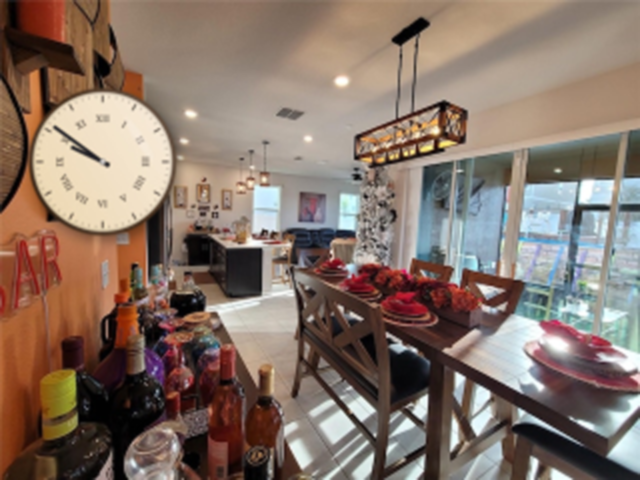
9:51
